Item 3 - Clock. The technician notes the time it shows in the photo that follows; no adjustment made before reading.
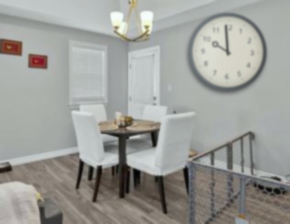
9:59
